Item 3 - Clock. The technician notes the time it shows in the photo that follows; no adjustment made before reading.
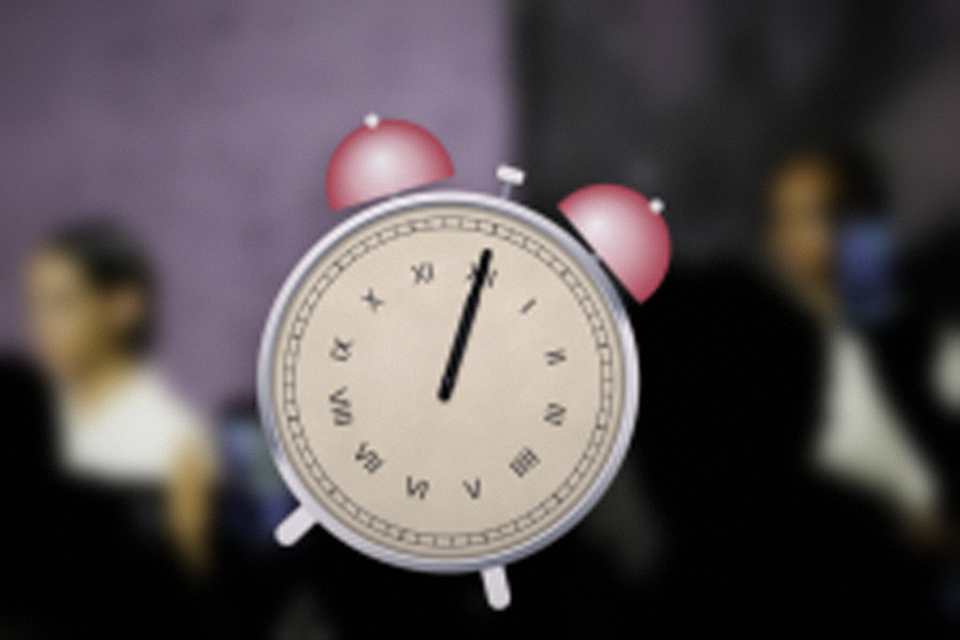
12:00
